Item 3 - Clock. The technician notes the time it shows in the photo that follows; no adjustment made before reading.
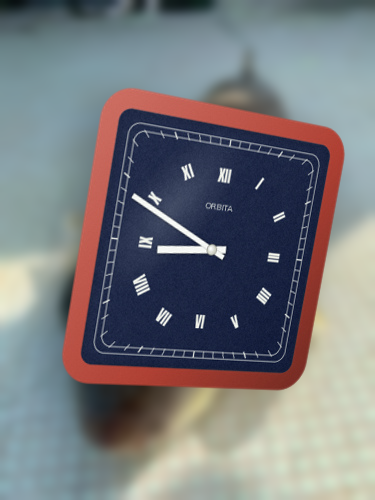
8:49
